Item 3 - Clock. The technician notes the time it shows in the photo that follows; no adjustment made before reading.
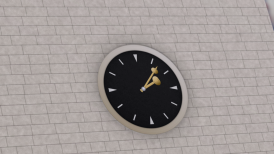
2:07
